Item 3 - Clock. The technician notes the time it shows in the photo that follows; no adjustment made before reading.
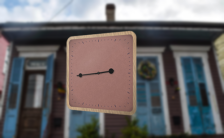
2:44
